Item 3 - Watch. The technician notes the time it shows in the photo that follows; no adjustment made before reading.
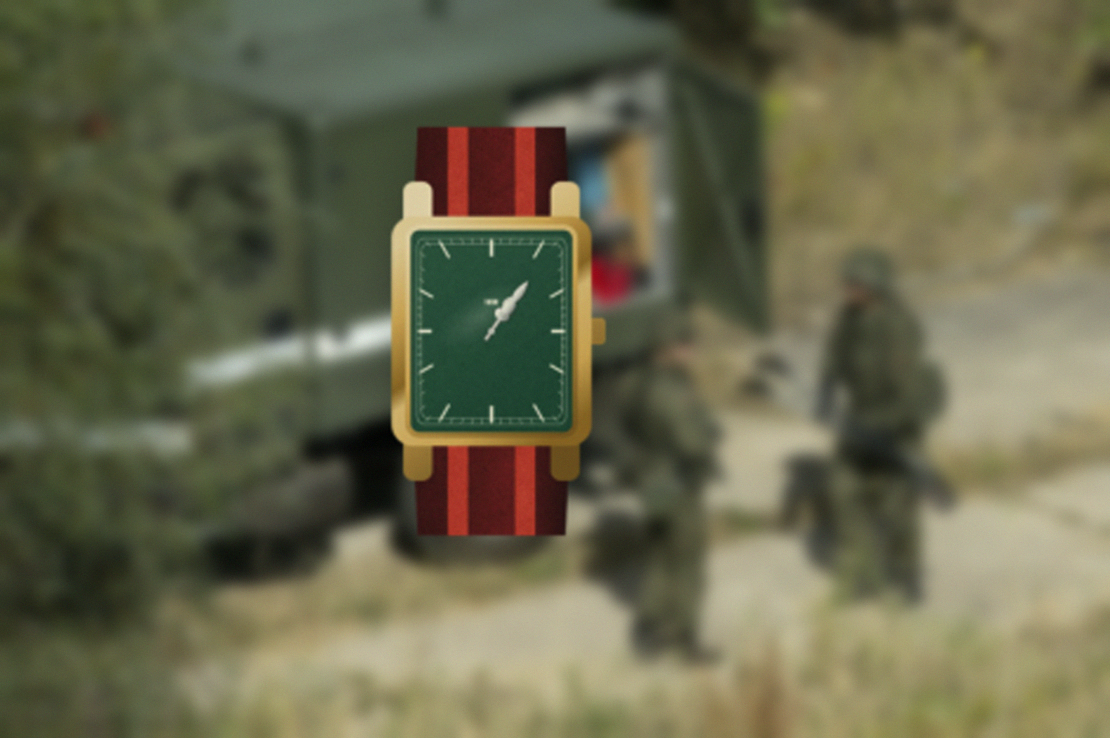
1:06
